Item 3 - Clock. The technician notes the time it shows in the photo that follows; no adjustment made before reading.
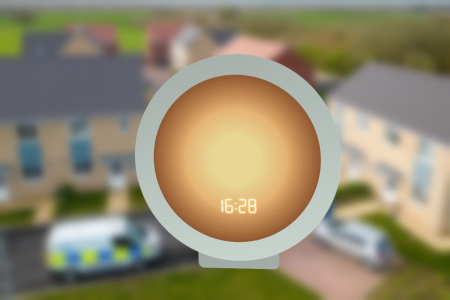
16:28
